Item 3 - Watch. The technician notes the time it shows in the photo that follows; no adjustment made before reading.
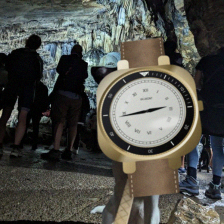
2:44
